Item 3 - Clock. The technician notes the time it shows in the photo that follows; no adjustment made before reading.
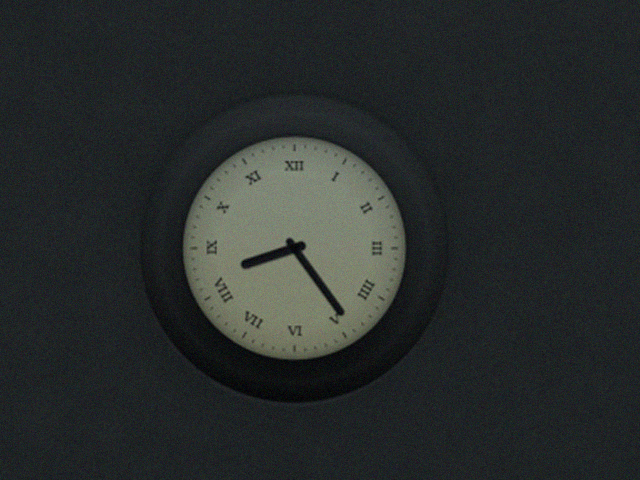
8:24
